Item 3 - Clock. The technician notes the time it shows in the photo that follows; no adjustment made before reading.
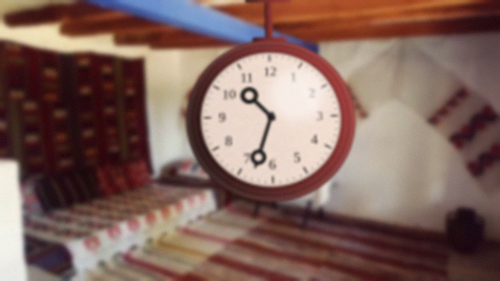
10:33
